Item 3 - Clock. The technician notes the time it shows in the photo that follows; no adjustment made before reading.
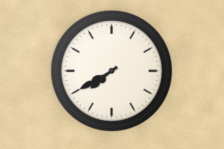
7:40
